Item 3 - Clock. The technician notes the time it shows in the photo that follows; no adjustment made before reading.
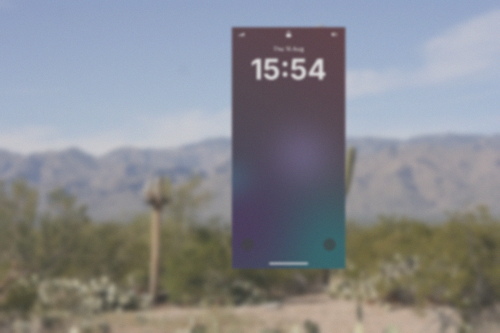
15:54
